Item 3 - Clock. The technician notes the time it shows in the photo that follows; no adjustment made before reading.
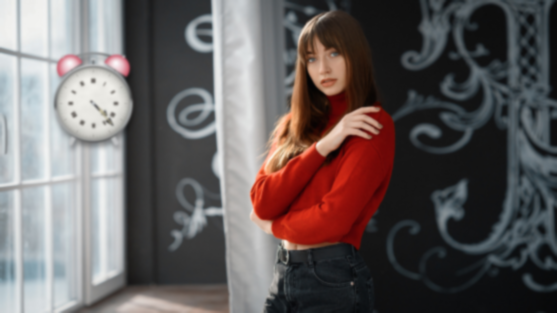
4:23
